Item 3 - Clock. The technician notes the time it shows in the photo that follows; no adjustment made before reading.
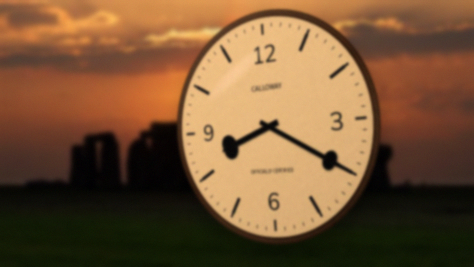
8:20
